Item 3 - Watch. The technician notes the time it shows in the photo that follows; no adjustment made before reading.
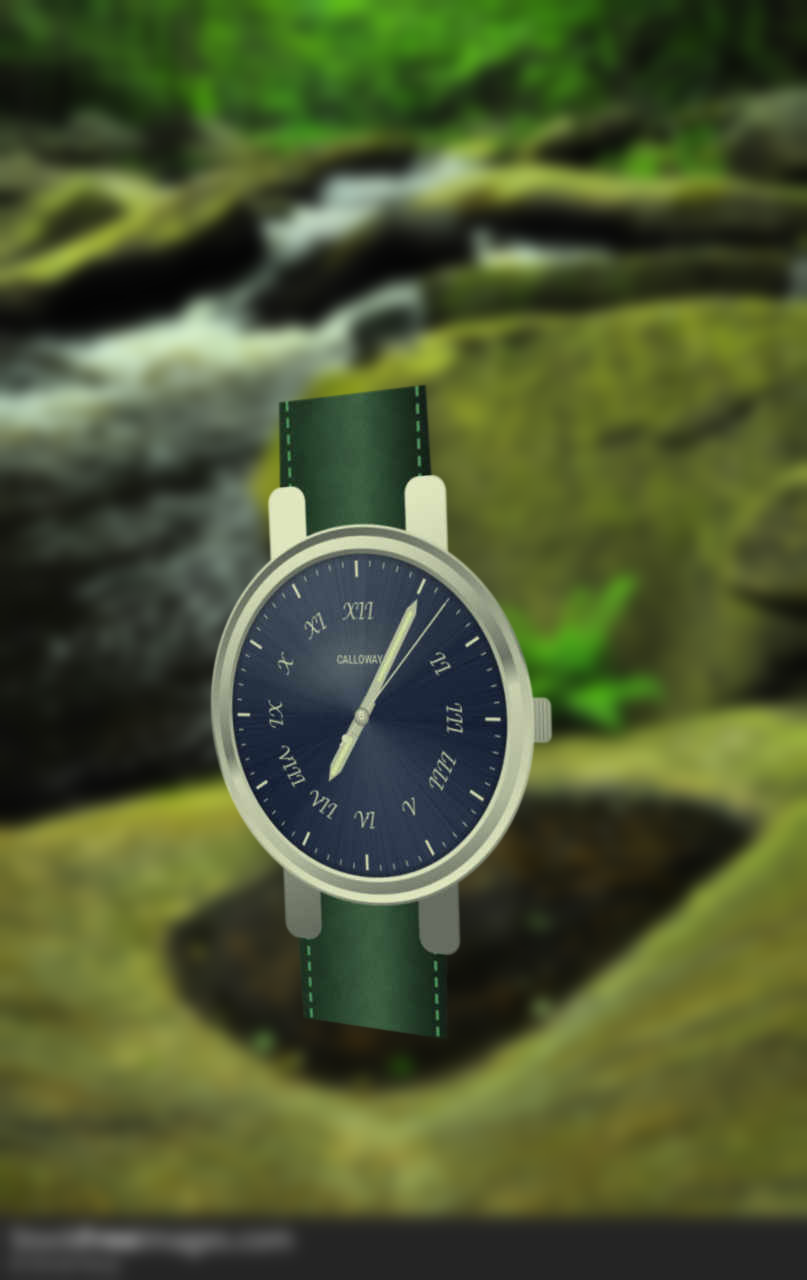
7:05:07
